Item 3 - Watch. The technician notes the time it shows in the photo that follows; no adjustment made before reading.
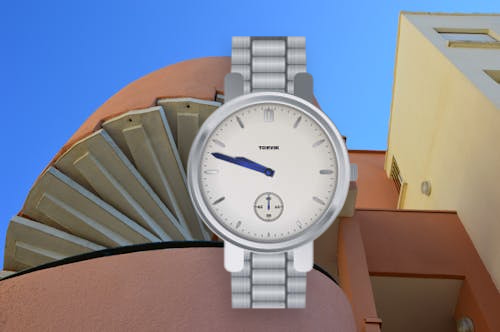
9:48
